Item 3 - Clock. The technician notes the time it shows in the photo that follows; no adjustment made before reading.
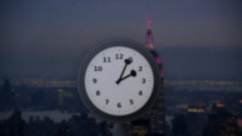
2:04
